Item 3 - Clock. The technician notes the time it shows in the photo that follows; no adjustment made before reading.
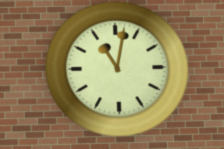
11:02
